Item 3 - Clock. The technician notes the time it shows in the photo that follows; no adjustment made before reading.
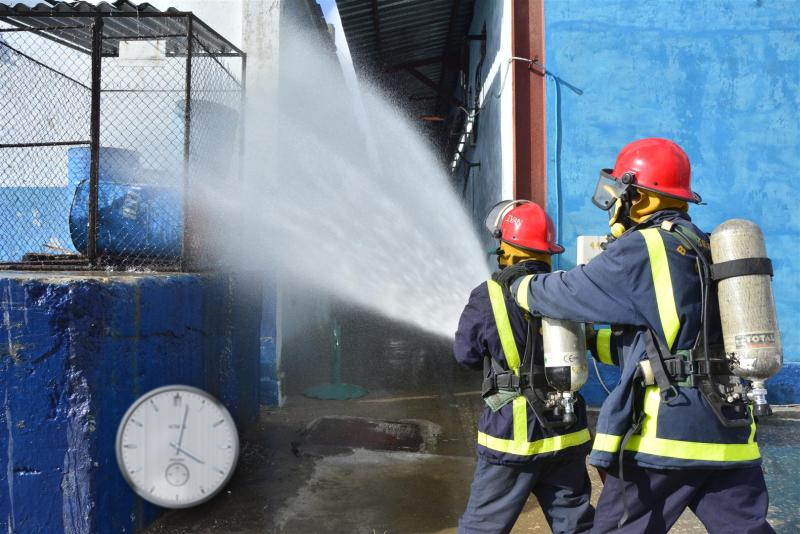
4:02
